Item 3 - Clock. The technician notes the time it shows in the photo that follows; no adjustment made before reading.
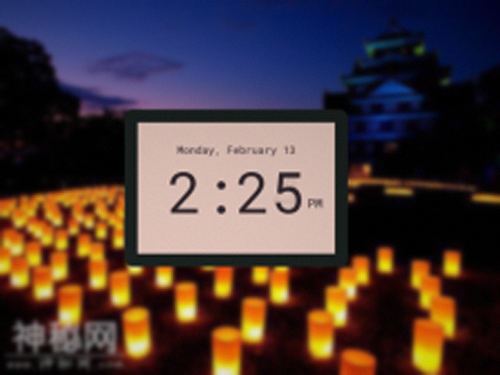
2:25
